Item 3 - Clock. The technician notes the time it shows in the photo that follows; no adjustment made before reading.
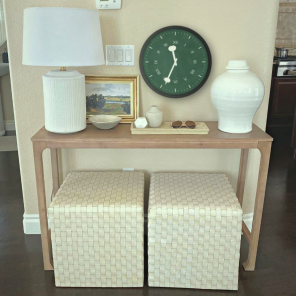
11:34
